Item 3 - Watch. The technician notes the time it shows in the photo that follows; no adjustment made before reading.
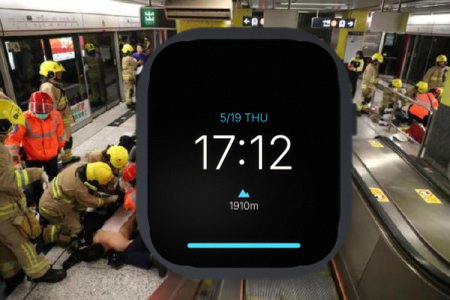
17:12
